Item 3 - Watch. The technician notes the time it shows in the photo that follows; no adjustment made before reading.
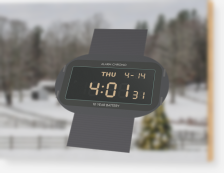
4:01:31
